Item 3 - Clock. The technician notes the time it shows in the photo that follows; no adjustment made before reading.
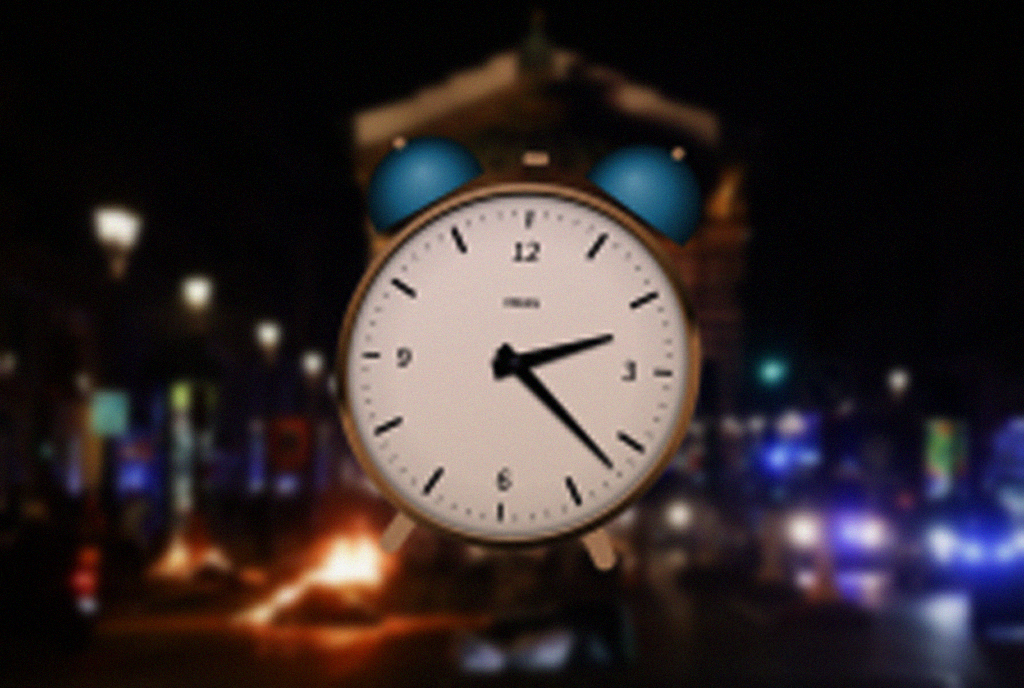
2:22
